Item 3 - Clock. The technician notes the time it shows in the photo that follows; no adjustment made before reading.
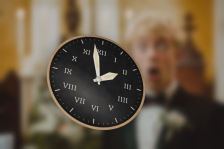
1:58
